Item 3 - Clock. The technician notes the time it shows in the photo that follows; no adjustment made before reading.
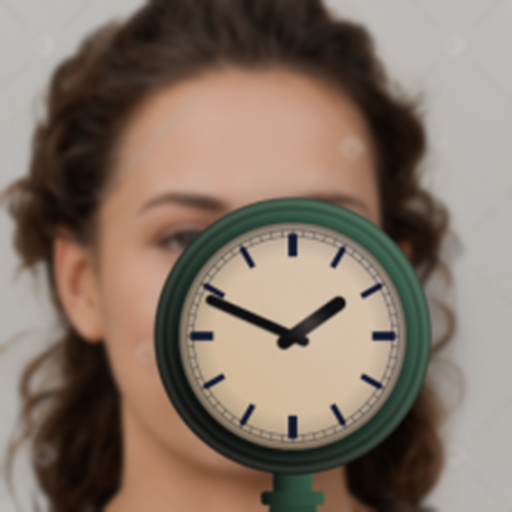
1:49
